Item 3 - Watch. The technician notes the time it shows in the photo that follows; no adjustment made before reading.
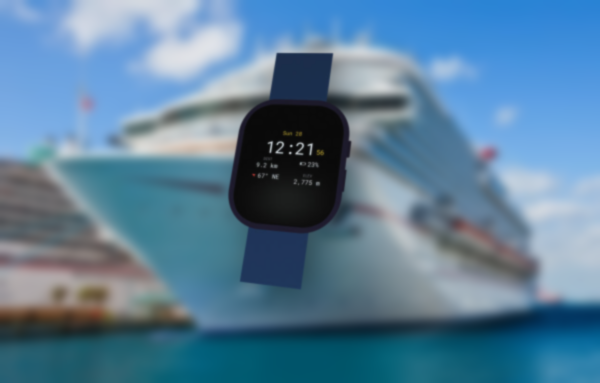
12:21
